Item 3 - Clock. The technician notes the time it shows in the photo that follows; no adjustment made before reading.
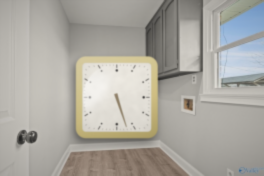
5:27
